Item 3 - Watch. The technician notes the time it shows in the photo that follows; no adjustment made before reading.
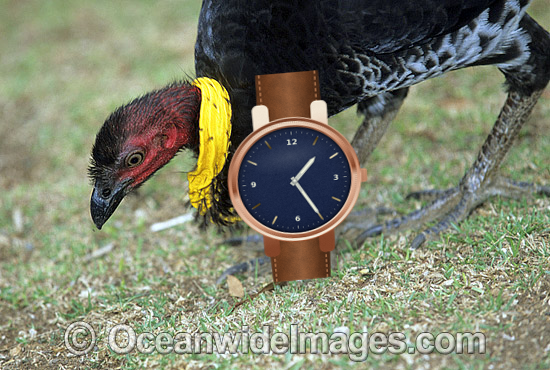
1:25
